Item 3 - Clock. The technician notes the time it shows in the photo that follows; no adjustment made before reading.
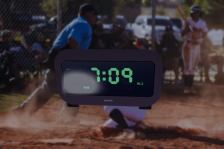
7:09
